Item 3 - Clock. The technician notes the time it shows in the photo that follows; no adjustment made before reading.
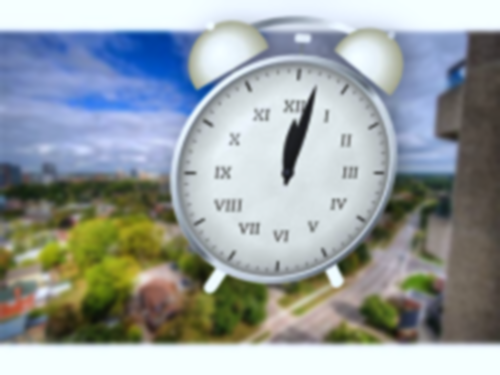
12:02
